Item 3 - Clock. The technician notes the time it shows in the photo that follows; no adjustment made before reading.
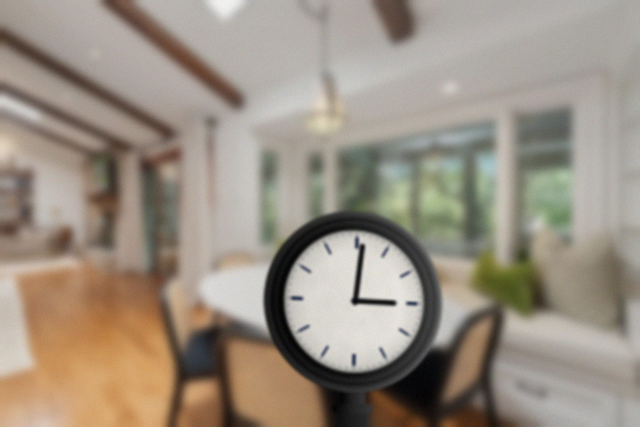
3:01
